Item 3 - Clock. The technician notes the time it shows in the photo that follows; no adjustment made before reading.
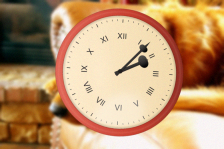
2:07
